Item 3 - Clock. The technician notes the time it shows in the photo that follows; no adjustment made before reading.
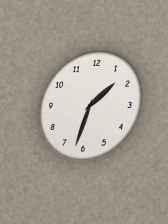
1:32
